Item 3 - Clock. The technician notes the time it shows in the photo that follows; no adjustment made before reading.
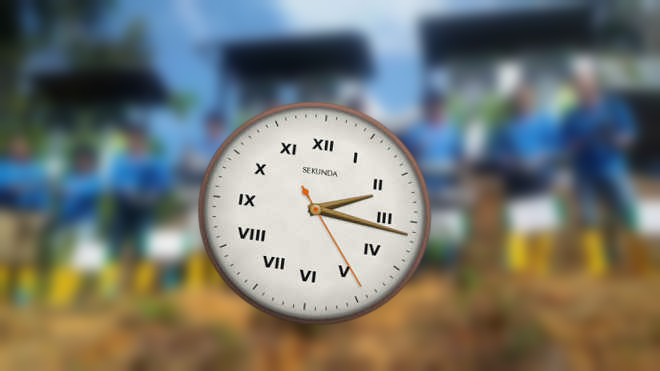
2:16:24
